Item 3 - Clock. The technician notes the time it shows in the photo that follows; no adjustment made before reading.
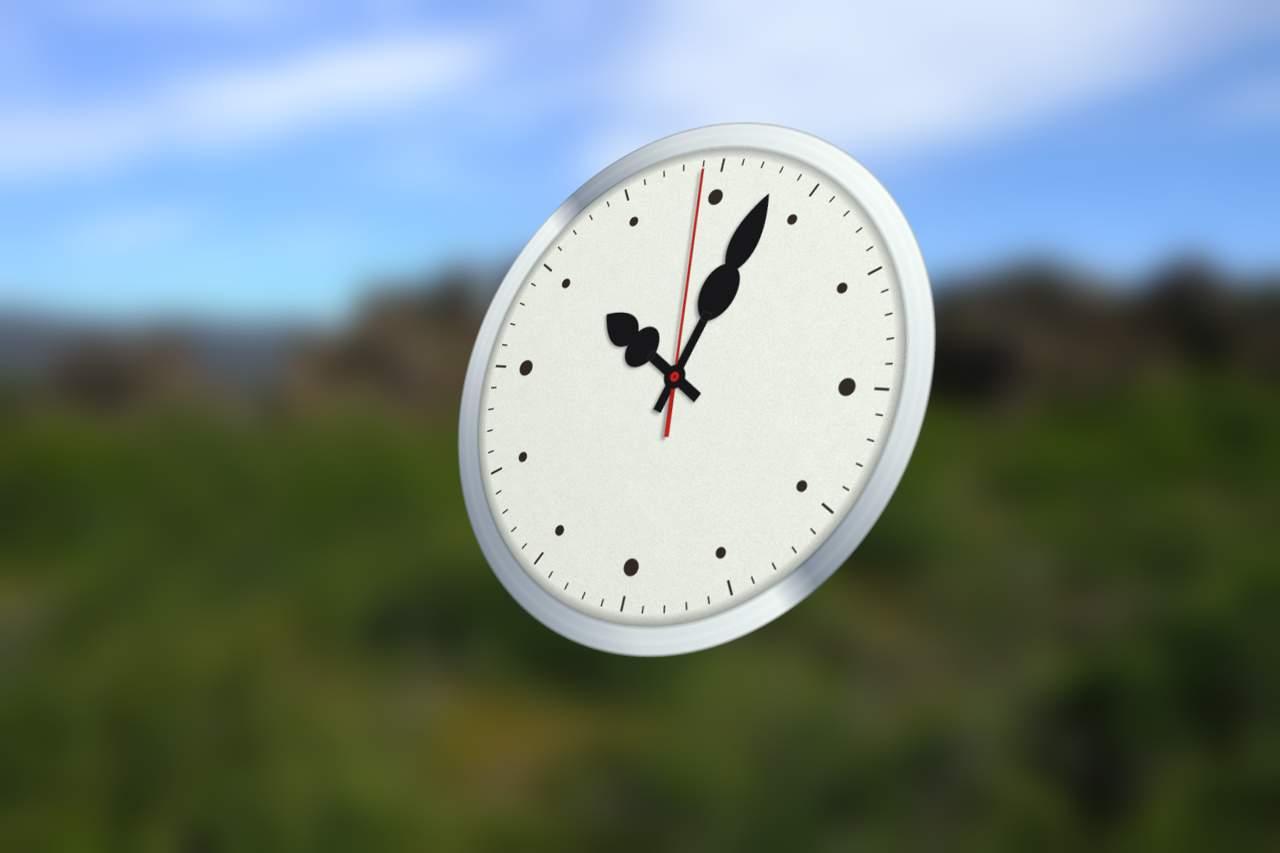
10:02:59
